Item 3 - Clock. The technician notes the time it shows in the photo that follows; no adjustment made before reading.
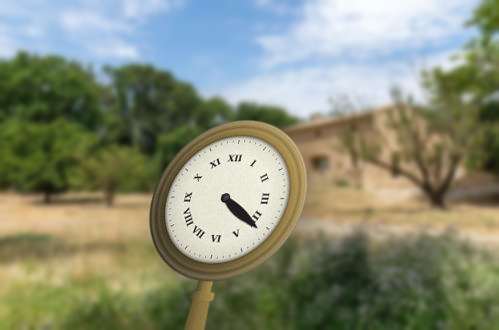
4:21
